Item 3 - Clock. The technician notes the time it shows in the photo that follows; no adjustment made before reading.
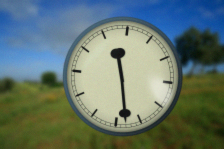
11:28
